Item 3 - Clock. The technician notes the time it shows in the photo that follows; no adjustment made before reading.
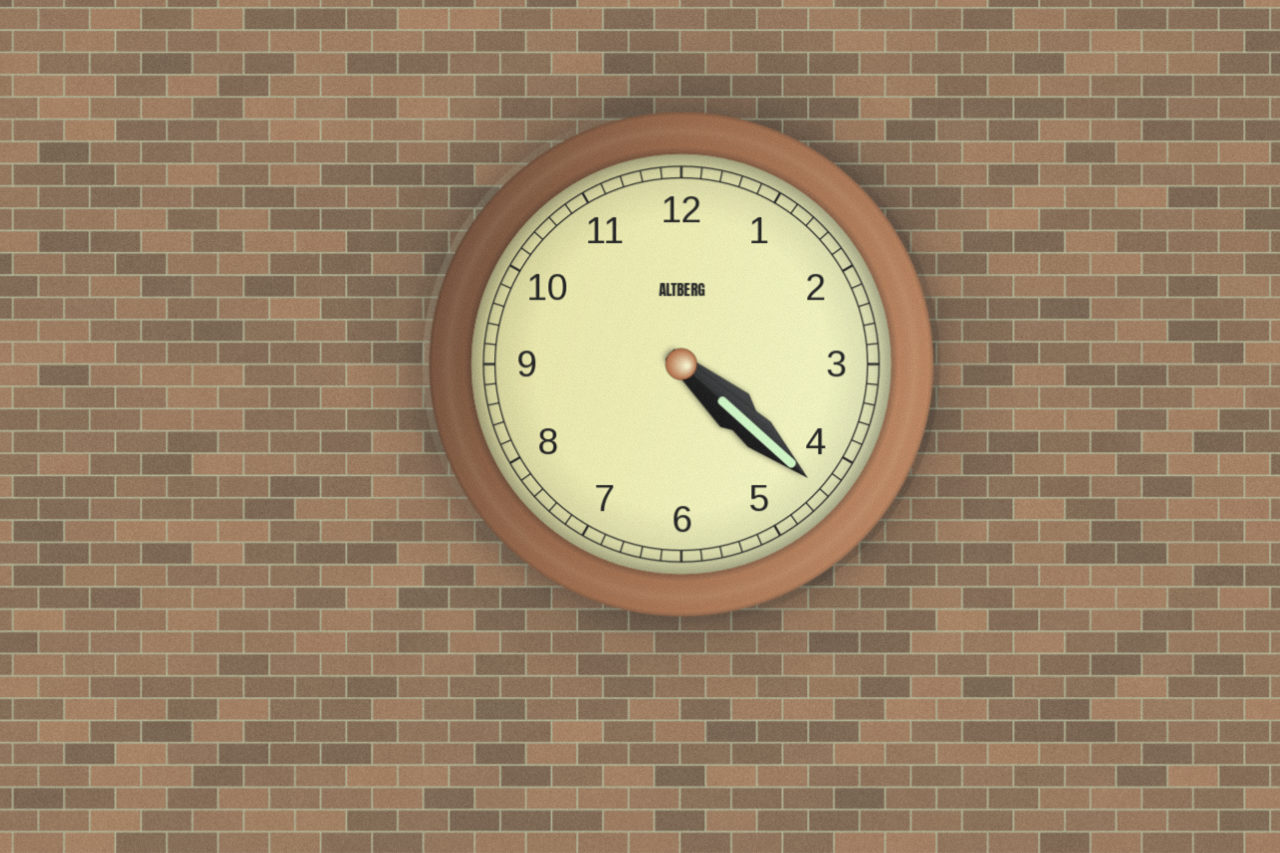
4:22
